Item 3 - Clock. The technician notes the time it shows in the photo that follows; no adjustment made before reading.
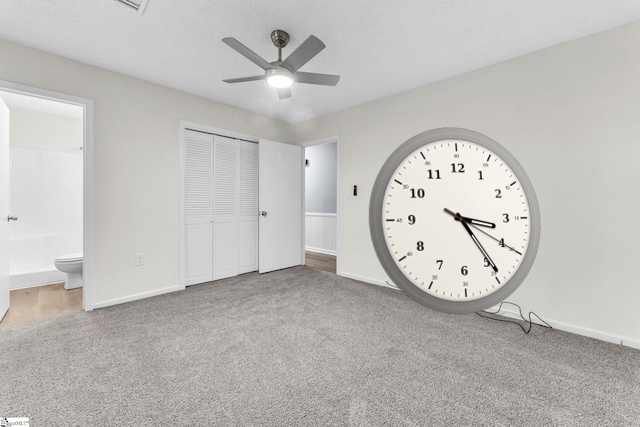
3:24:20
